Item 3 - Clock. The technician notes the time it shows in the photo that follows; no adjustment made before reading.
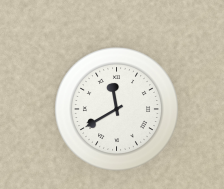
11:40
